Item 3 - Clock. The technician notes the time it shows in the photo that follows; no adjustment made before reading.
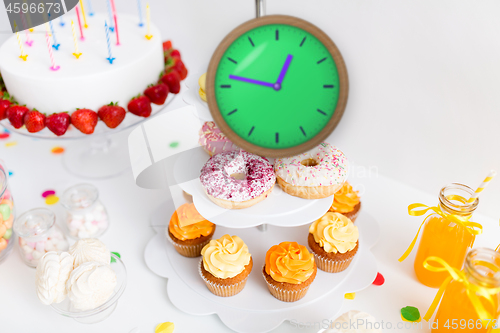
12:47
